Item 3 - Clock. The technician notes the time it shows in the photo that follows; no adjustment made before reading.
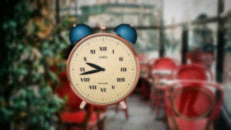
9:43
